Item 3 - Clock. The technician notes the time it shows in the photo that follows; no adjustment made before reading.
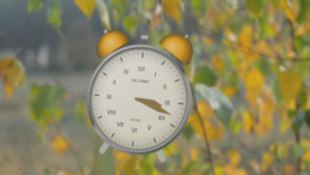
3:18
